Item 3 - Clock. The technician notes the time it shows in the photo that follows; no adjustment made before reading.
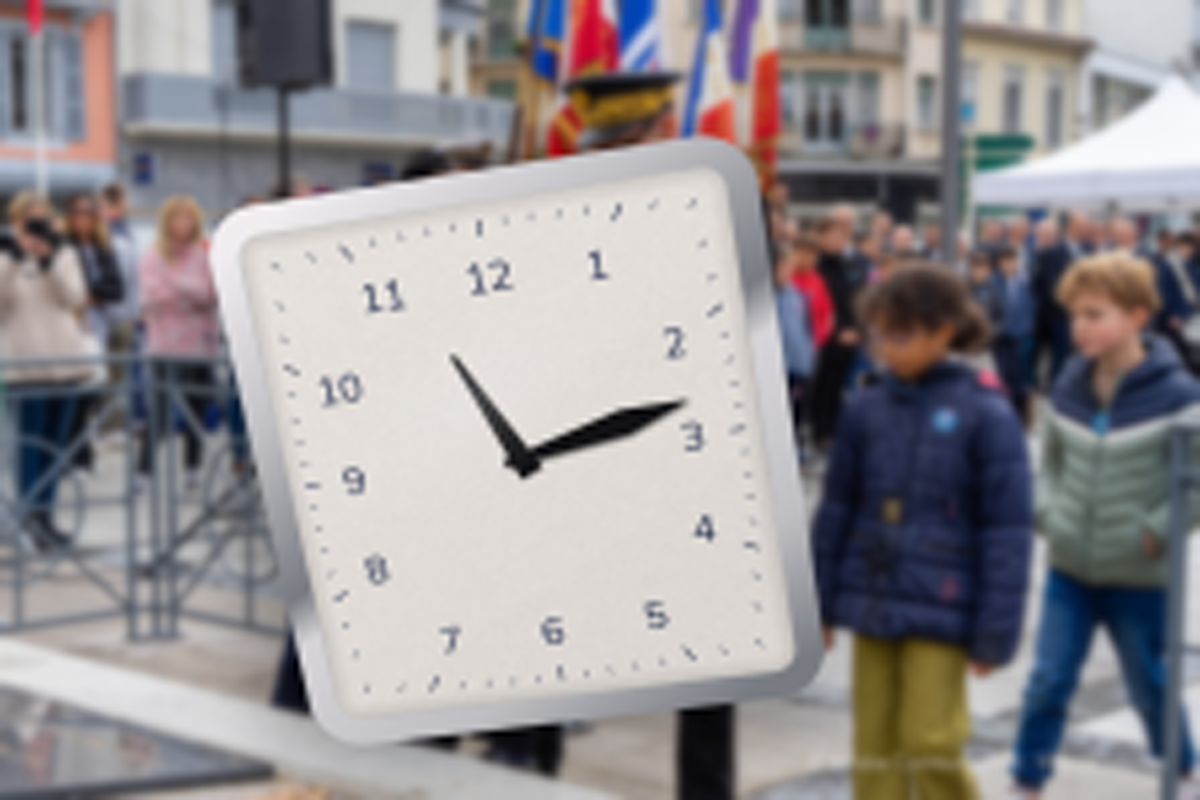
11:13
